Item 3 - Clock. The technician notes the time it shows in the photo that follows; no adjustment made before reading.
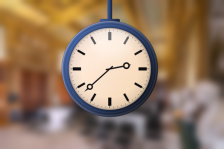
2:38
